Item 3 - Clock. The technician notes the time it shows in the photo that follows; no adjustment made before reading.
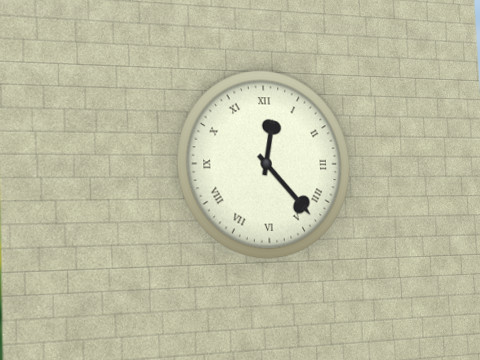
12:23
